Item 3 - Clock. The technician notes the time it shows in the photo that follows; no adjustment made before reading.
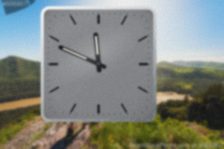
11:49
